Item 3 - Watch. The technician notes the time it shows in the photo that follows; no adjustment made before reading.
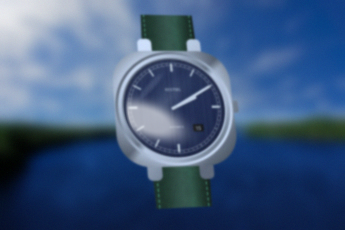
2:10
